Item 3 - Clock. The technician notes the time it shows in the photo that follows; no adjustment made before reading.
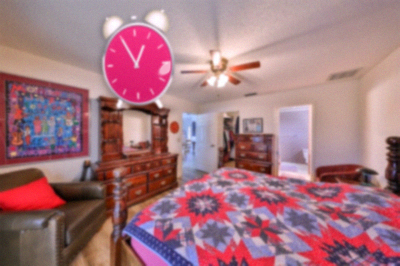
12:55
